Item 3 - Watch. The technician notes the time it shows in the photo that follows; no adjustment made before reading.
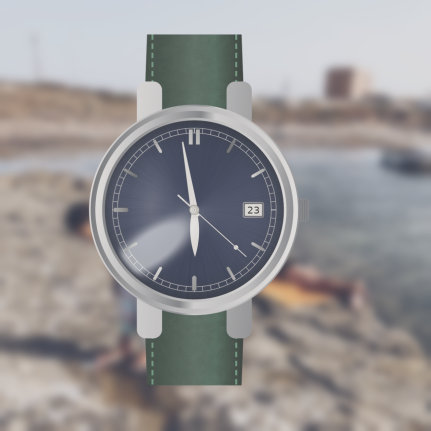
5:58:22
